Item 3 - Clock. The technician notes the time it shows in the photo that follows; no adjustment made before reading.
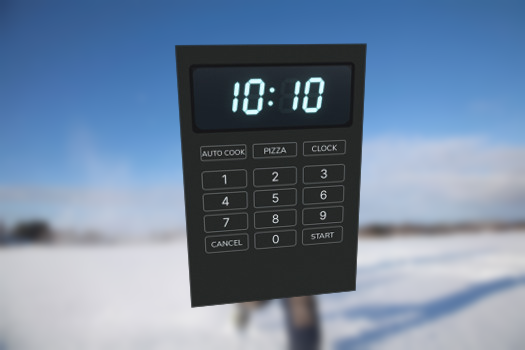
10:10
